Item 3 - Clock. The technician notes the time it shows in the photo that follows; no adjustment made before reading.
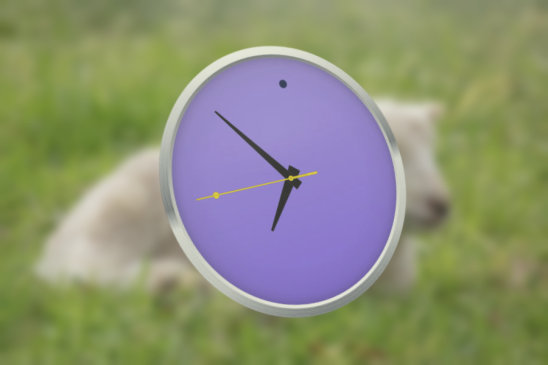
6:51:43
